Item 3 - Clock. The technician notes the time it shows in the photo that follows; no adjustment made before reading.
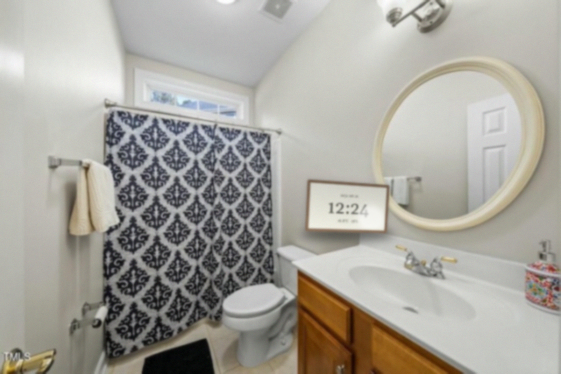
12:24
